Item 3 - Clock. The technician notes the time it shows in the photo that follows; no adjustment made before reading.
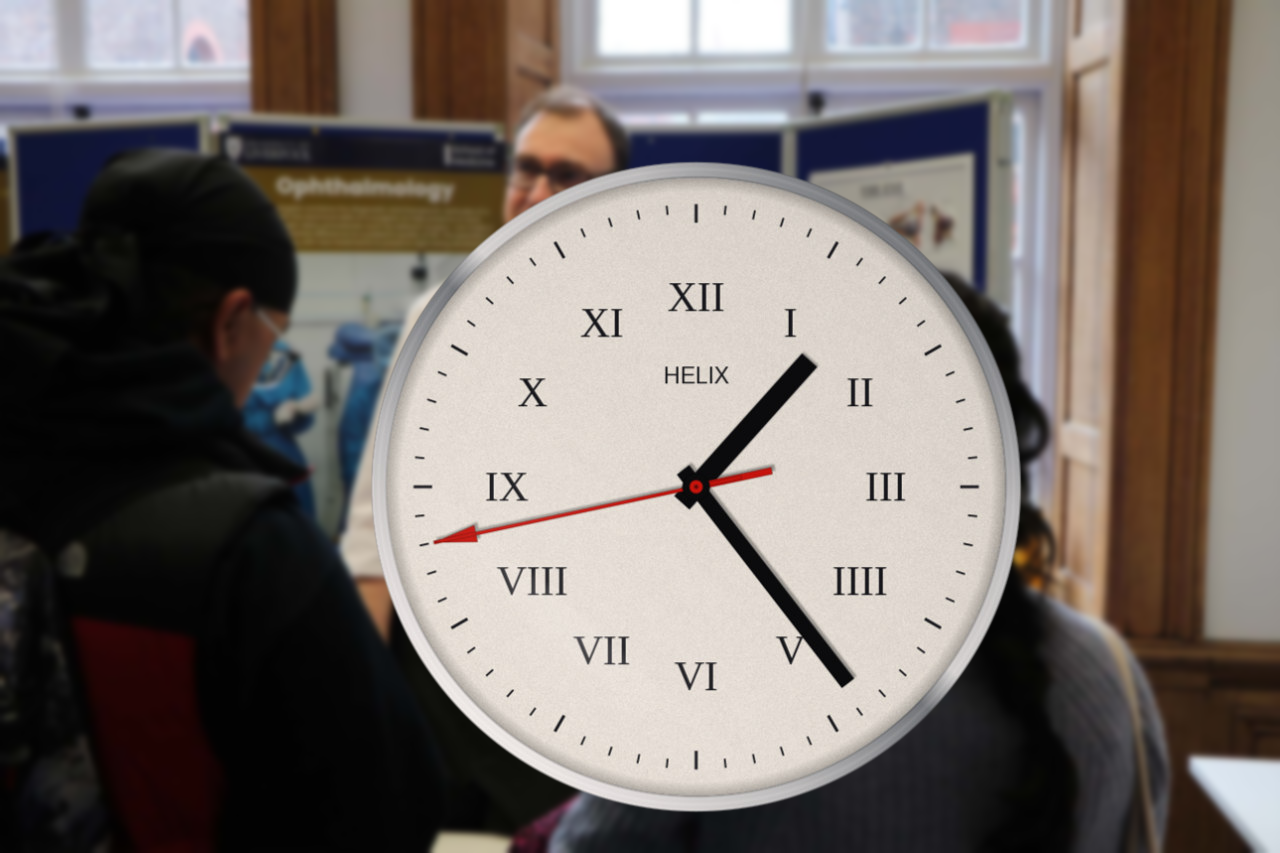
1:23:43
